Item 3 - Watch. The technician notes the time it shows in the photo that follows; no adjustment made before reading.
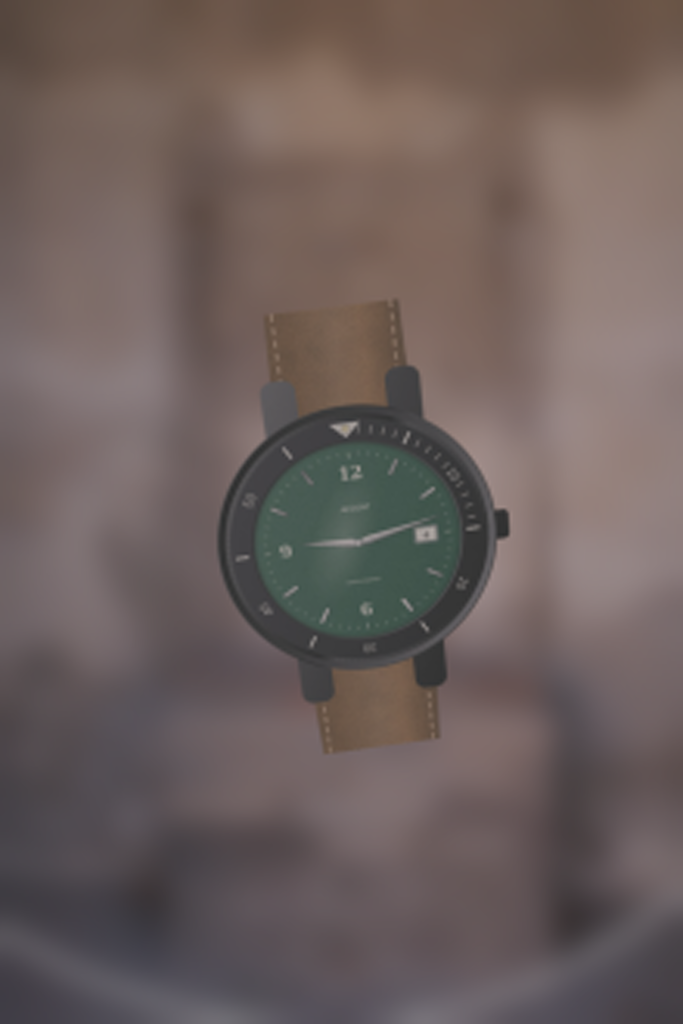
9:13
